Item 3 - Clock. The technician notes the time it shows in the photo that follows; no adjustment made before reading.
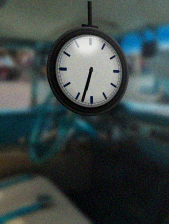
6:33
